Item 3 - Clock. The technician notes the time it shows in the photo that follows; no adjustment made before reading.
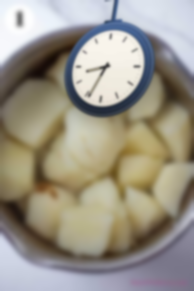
8:34
